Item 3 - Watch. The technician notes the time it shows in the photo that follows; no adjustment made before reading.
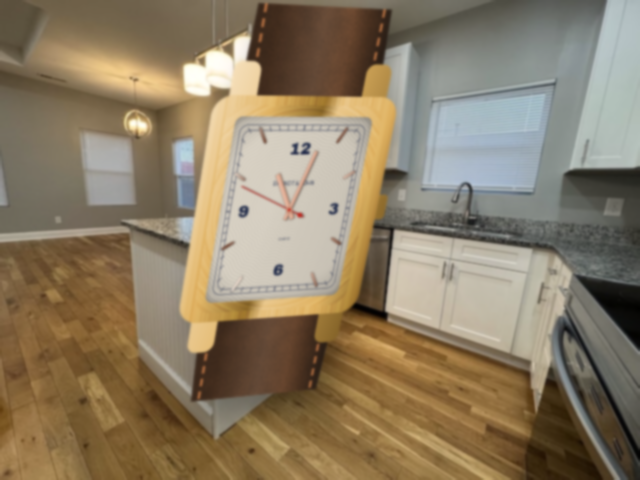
11:02:49
